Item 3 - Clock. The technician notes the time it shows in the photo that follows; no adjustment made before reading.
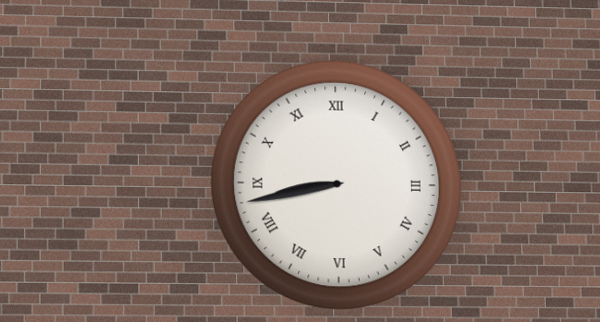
8:43
